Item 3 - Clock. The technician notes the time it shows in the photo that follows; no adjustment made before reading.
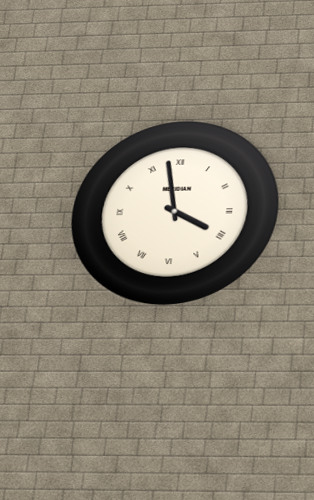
3:58
